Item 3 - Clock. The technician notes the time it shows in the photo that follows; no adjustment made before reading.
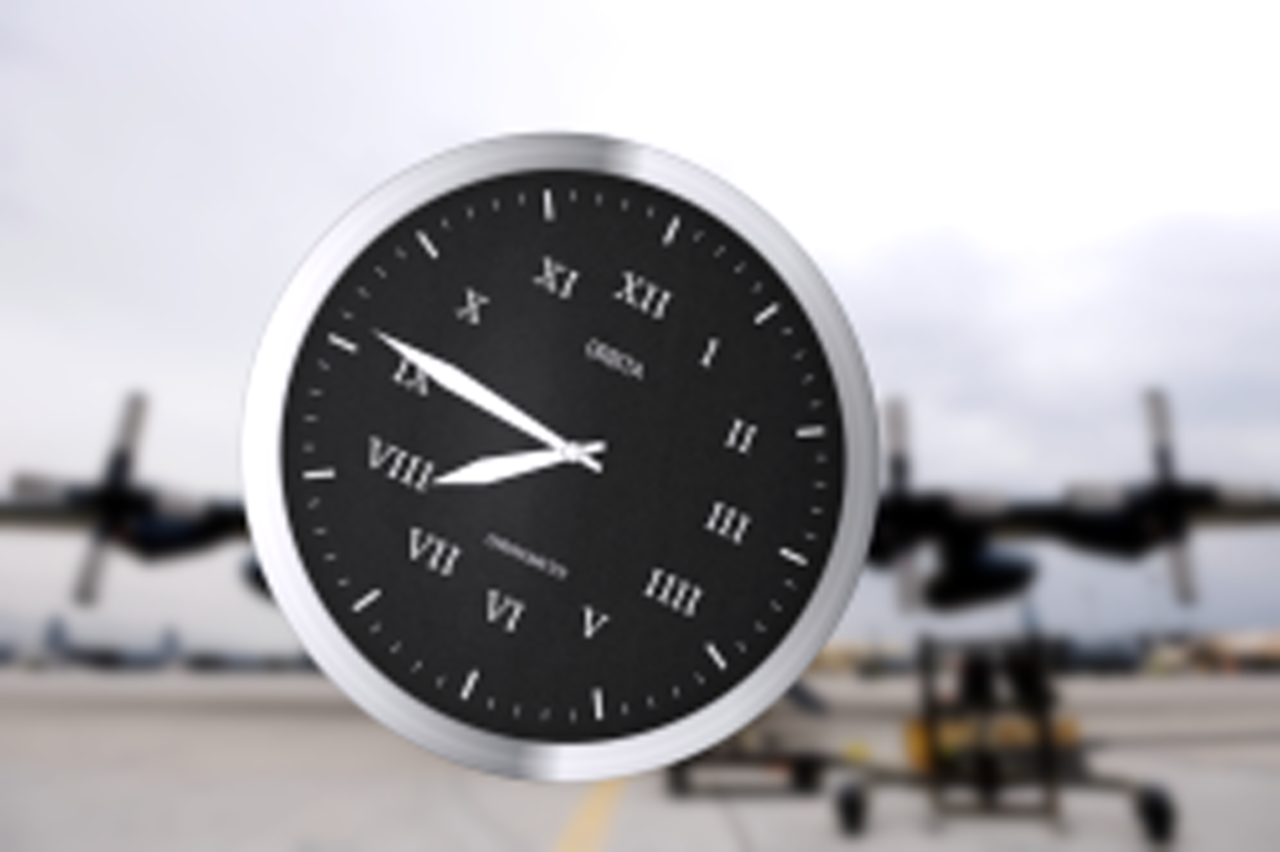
7:46
